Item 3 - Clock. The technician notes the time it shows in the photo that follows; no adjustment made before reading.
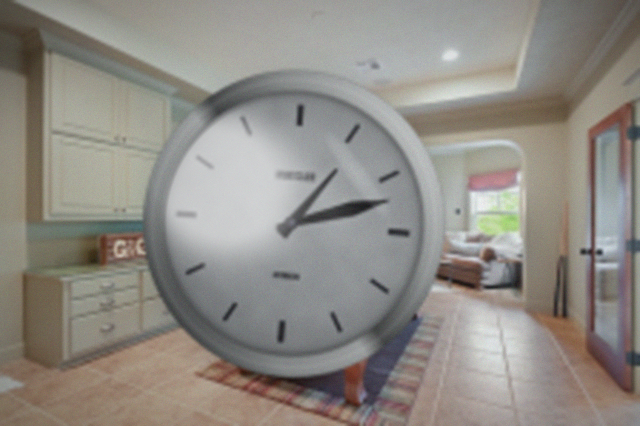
1:12
